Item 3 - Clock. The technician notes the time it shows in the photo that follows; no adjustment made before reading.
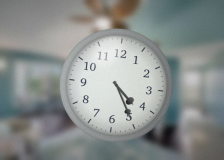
4:25
